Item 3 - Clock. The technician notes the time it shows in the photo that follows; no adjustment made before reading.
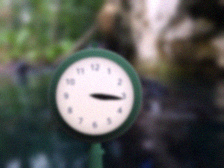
3:16
